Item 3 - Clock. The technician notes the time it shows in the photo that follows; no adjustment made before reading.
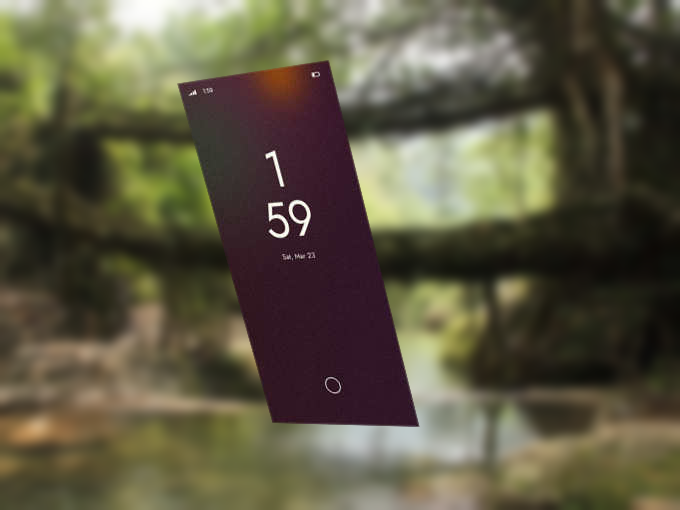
1:59
